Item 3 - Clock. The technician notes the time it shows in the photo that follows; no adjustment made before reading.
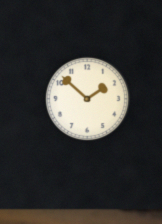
1:52
